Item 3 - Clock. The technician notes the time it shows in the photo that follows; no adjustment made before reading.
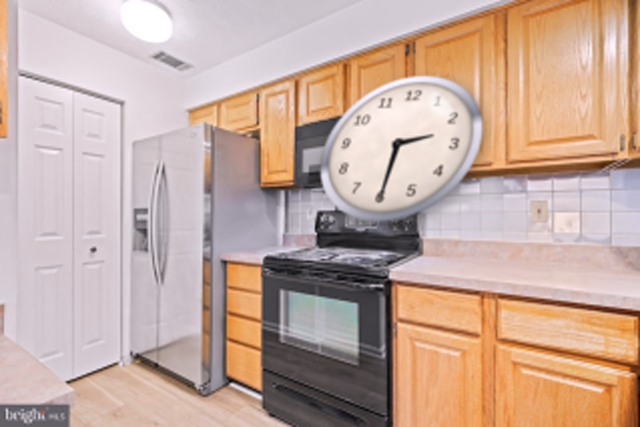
2:30
